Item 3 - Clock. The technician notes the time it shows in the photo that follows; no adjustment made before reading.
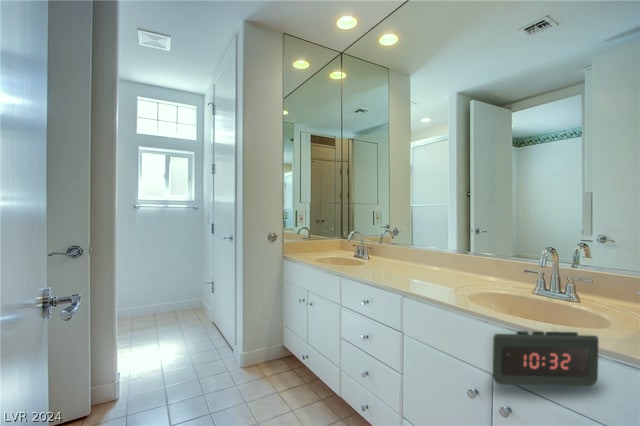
10:32
